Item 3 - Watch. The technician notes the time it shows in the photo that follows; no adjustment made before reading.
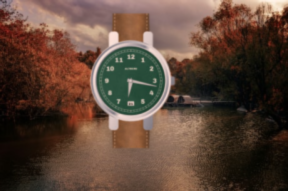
6:17
